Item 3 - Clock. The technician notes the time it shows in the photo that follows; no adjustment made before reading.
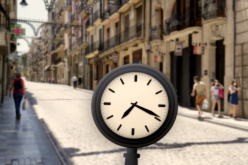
7:19
